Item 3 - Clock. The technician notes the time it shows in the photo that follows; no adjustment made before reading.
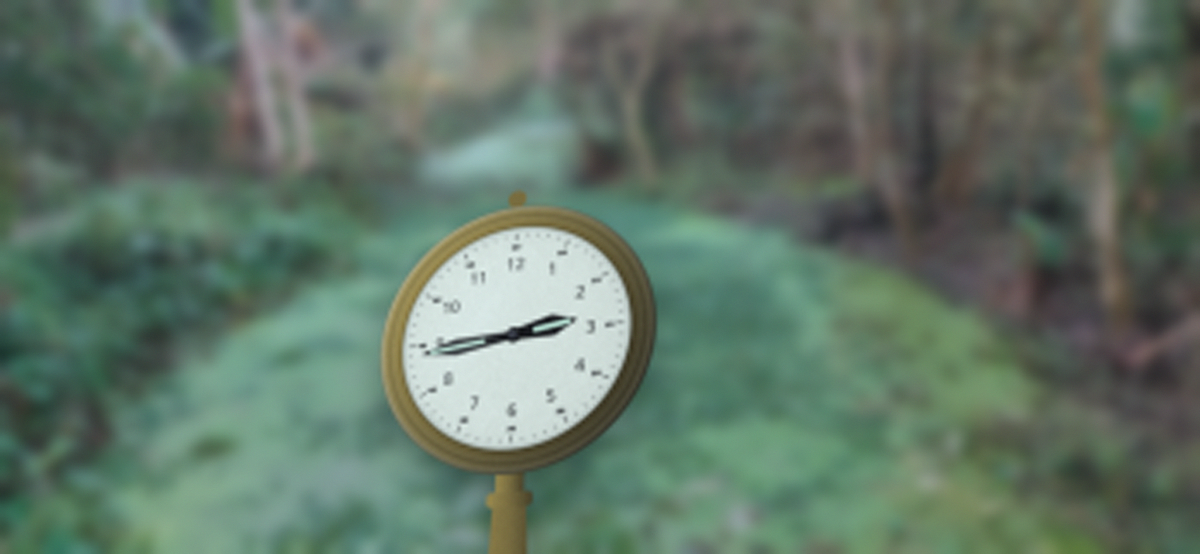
2:44
